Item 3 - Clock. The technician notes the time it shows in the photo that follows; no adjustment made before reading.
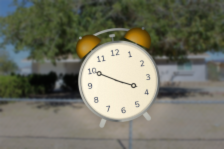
3:50
